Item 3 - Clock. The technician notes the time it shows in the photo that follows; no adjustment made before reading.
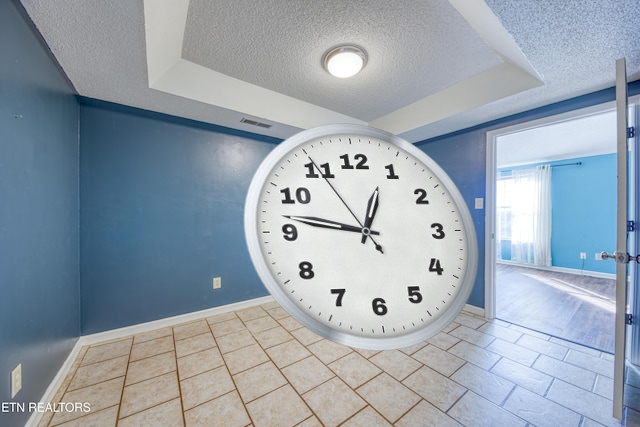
12:46:55
